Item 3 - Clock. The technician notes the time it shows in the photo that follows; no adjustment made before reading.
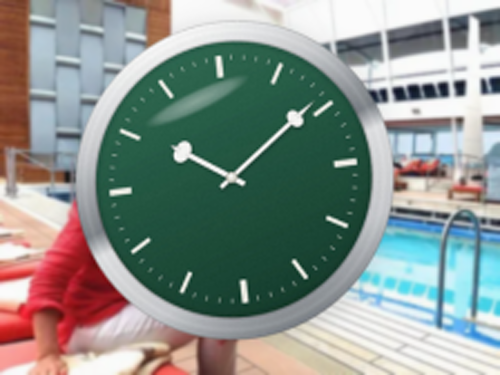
10:09
